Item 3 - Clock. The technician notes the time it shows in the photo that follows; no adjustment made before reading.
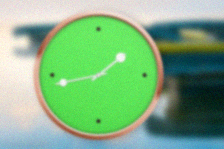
1:43
